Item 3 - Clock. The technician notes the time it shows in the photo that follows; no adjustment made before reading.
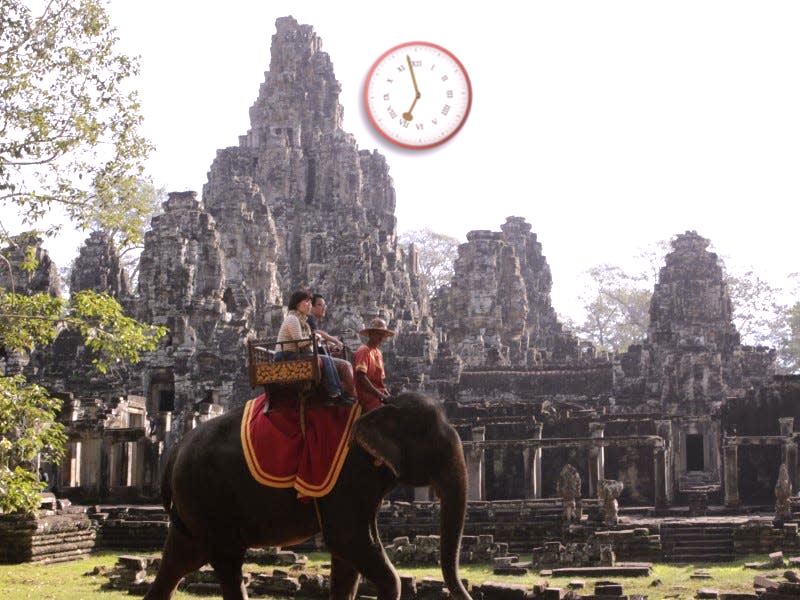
6:58
